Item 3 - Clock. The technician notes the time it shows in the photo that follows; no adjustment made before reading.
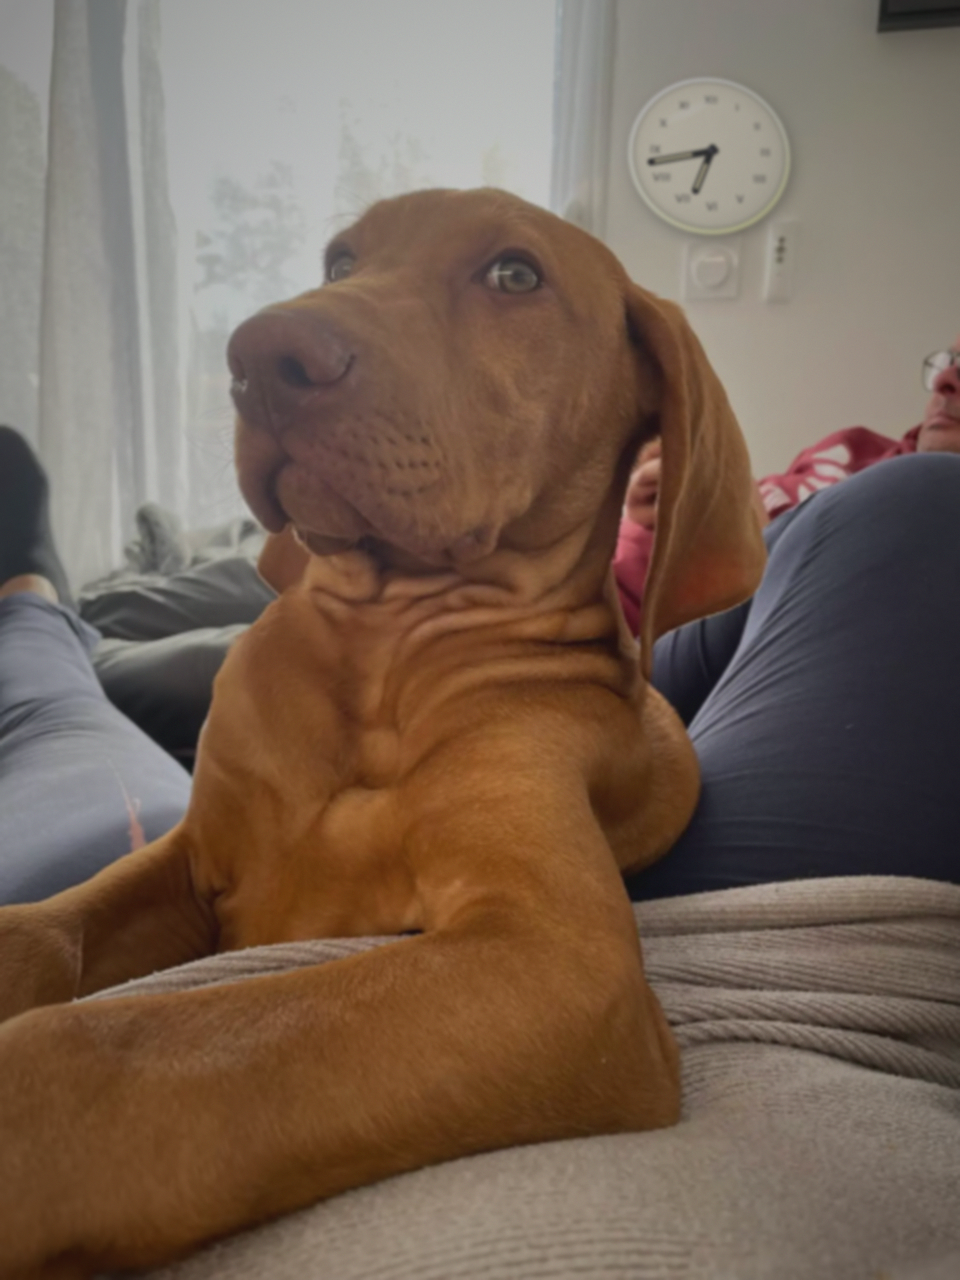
6:43
